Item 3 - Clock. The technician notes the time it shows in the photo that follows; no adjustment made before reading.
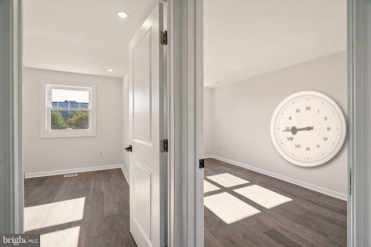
8:44
